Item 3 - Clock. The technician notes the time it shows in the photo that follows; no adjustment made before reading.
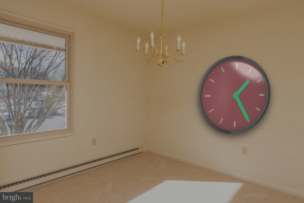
1:25
